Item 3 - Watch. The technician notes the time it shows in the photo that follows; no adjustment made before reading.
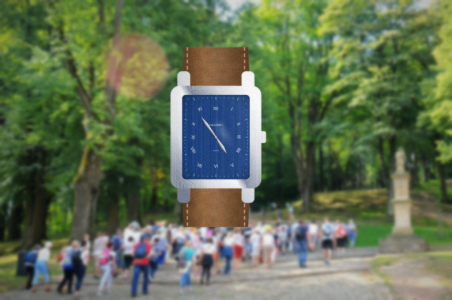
4:54
